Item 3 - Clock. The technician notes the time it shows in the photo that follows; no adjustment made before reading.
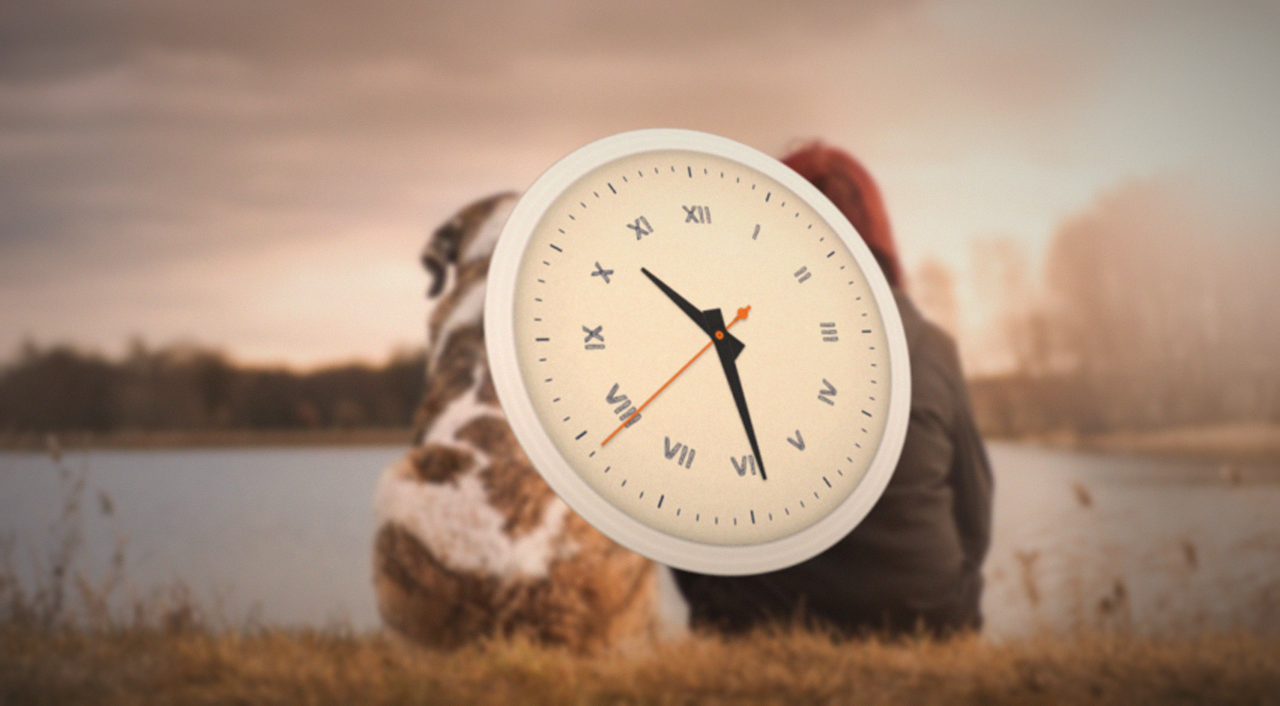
10:28:39
